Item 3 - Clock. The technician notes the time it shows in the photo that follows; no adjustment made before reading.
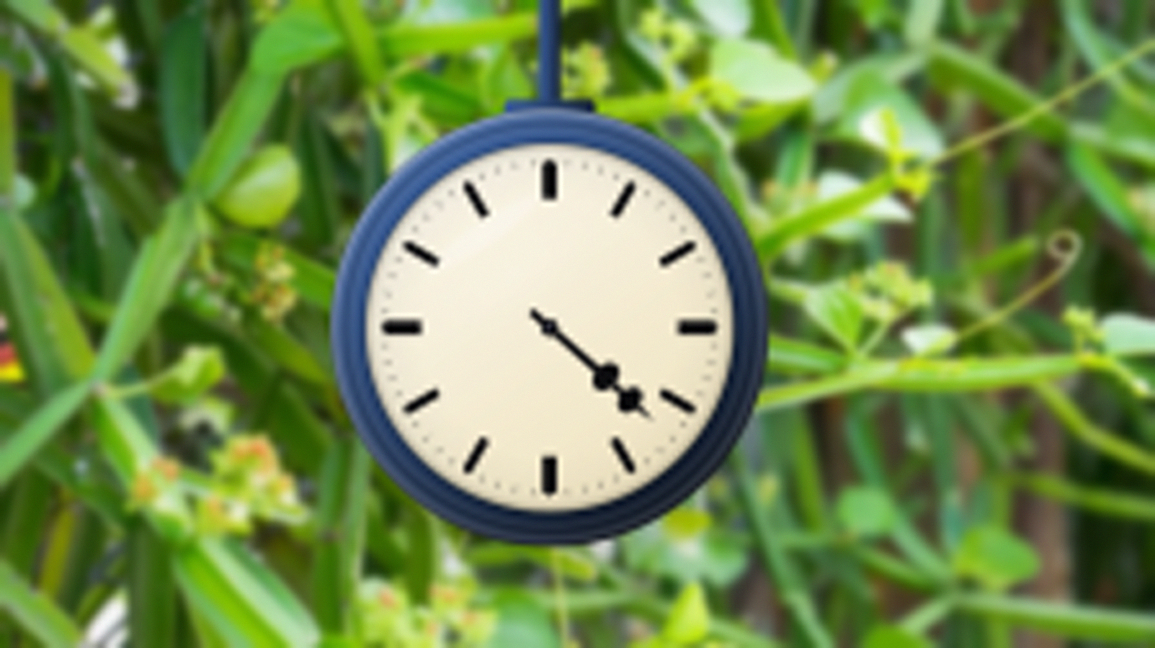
4:22
